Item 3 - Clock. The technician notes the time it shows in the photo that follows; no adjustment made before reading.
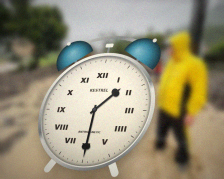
1:30
